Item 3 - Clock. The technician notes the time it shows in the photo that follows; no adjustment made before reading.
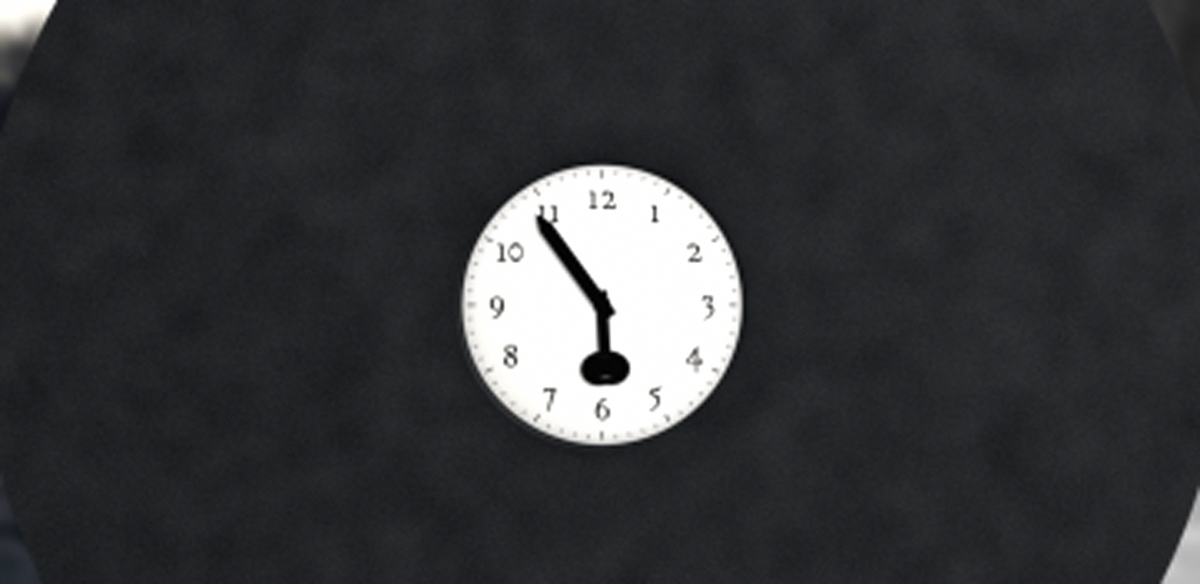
5:54
